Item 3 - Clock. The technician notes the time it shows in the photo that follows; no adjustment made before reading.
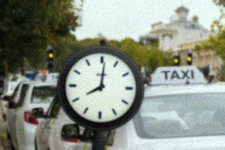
8:01
